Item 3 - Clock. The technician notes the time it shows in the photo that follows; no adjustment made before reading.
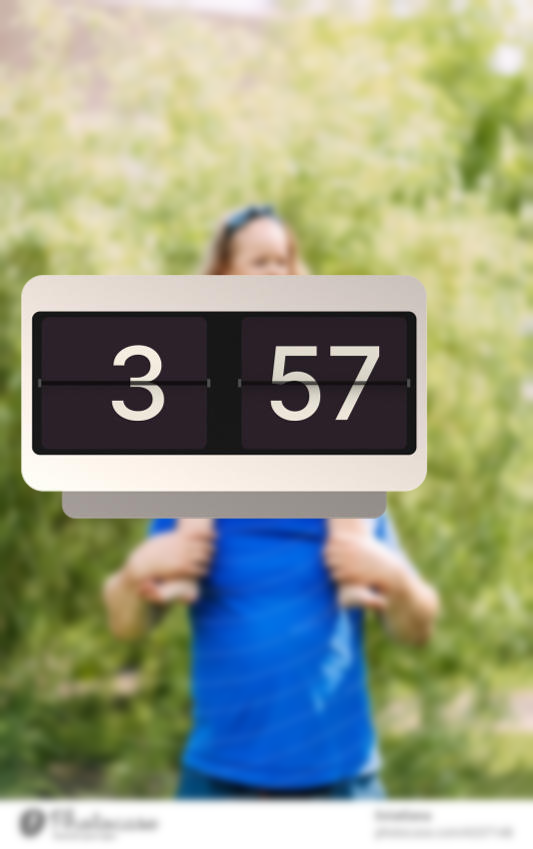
3:57
